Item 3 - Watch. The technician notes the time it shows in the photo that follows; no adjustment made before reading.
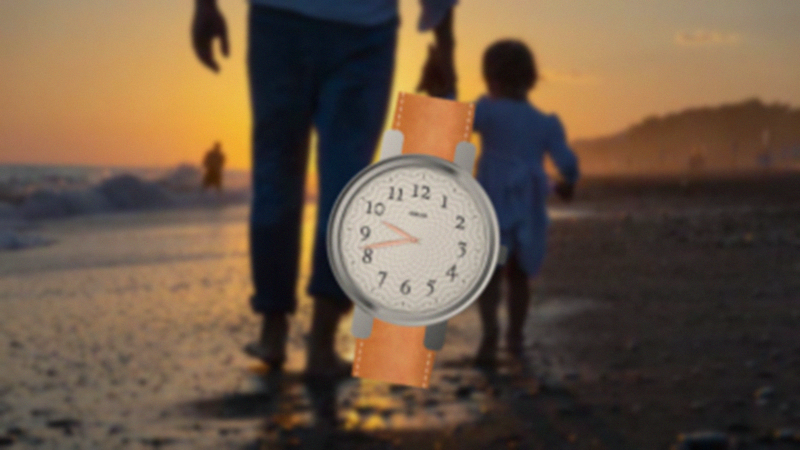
9:42
